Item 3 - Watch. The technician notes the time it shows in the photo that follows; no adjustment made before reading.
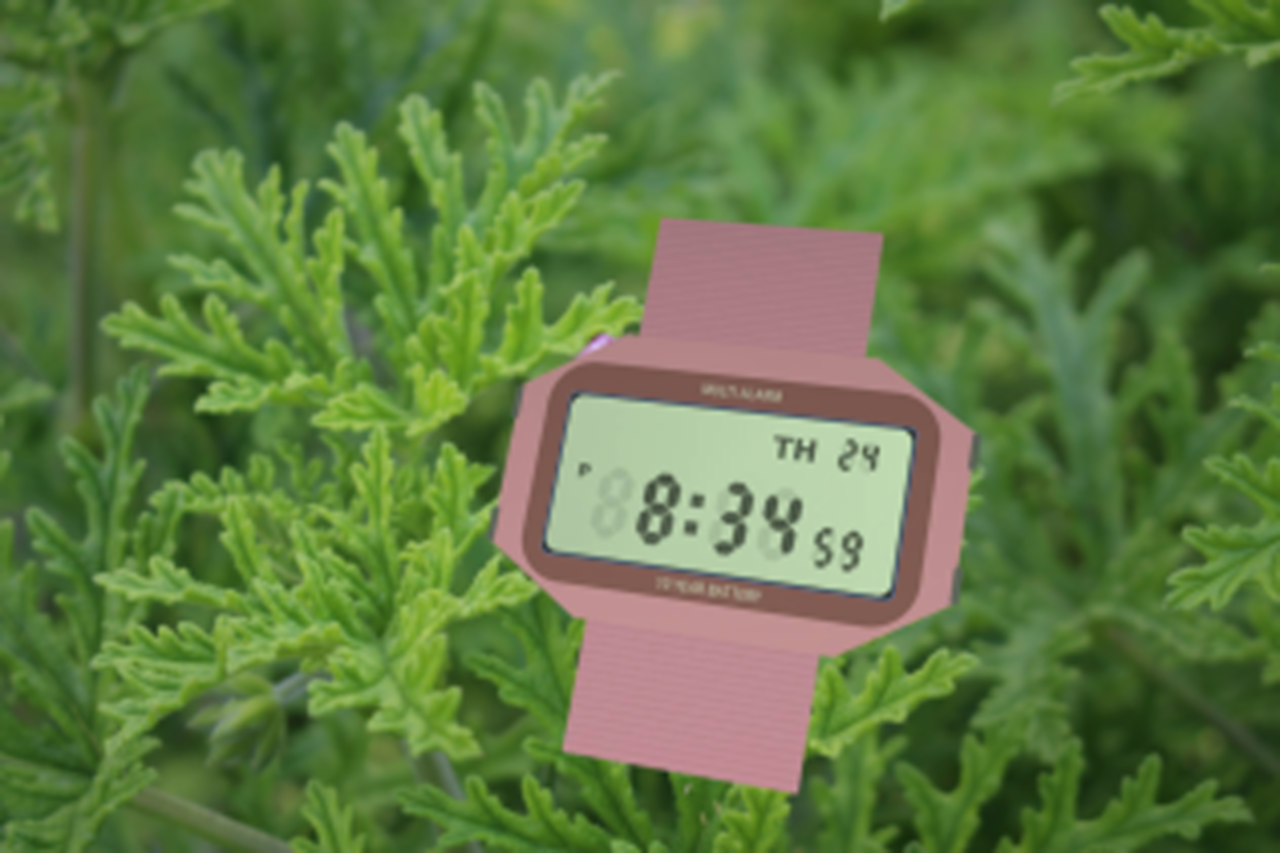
8:34:59
